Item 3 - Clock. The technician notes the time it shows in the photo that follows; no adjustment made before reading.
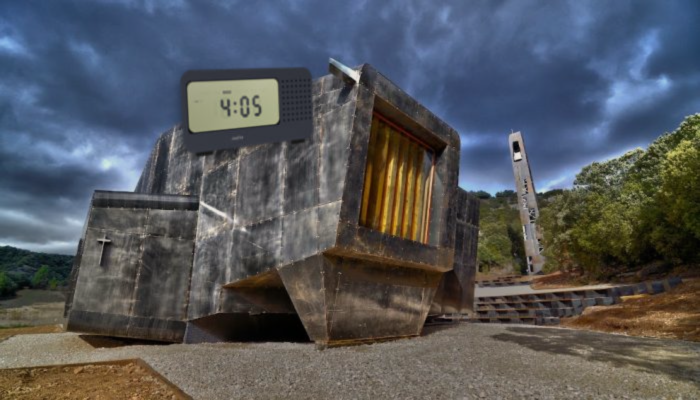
4:05
